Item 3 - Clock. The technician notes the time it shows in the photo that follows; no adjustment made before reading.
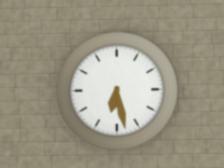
6:28
